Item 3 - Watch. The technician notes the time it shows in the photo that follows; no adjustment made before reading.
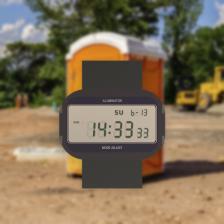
14:33:33
